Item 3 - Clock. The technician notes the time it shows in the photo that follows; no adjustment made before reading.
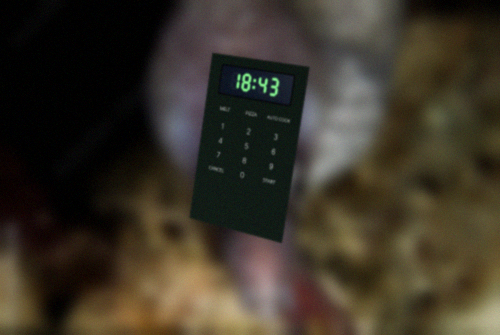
18:43
